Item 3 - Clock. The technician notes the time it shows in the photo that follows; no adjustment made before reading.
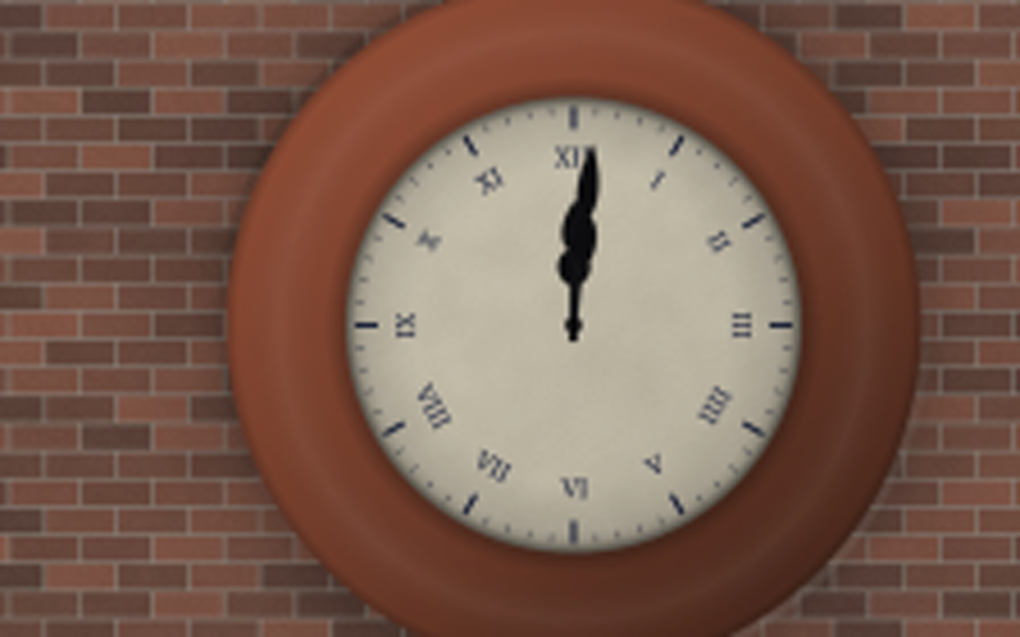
12:01
